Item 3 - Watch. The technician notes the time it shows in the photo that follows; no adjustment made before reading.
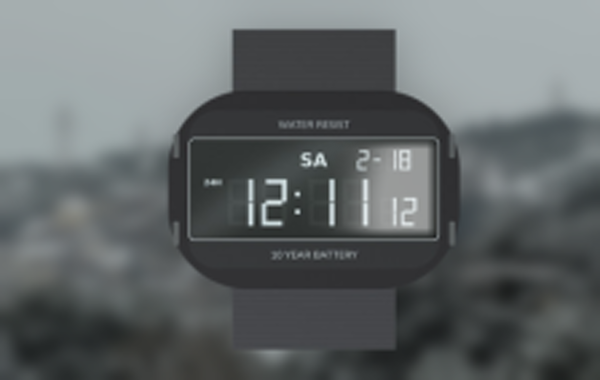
12:11:12
